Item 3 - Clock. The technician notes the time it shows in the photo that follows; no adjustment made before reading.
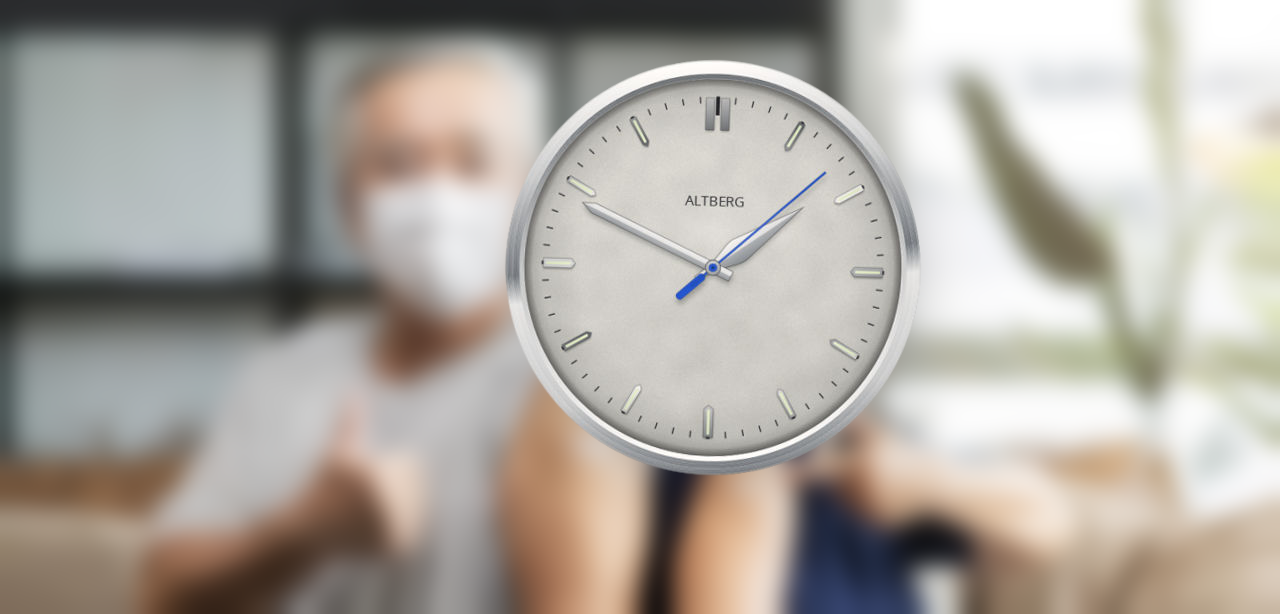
1:49:08
